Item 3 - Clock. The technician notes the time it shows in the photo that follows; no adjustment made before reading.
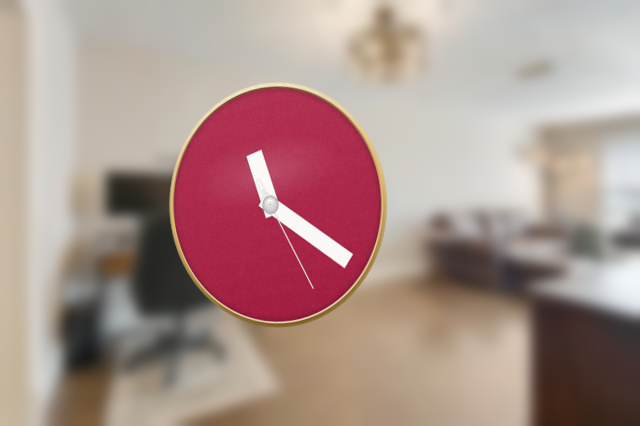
11:20:25
